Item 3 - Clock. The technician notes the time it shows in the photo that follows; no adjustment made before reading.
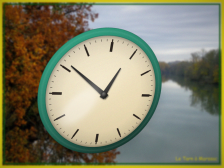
12:51
